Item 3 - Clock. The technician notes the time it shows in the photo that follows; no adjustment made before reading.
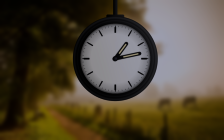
1:13
